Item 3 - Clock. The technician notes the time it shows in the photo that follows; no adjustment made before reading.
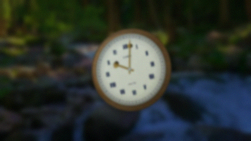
10:02
